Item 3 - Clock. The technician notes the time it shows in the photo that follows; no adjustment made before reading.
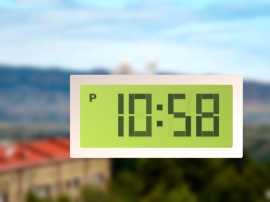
10:58
